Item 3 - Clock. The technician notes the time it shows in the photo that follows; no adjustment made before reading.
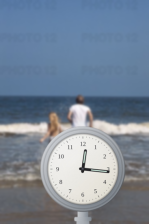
12:16
